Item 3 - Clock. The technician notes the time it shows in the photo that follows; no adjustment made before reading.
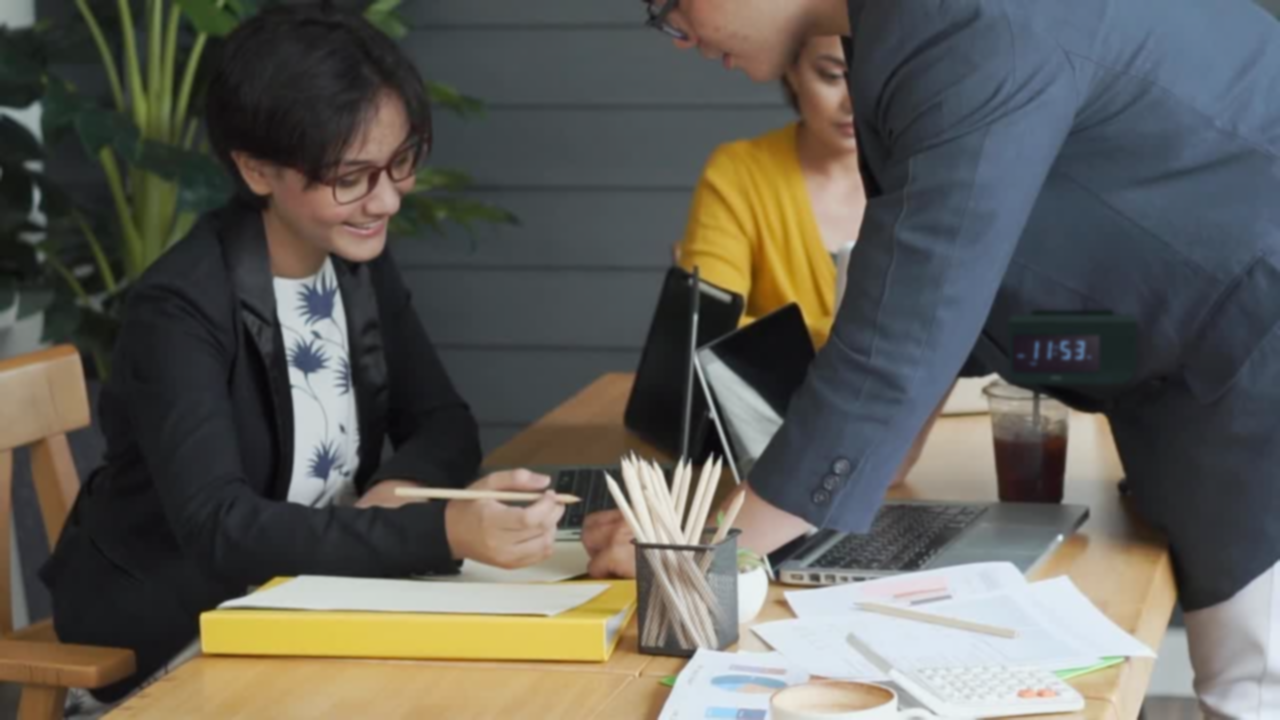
11:53
